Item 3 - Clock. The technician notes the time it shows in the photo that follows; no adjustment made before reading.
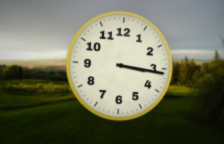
3:16
